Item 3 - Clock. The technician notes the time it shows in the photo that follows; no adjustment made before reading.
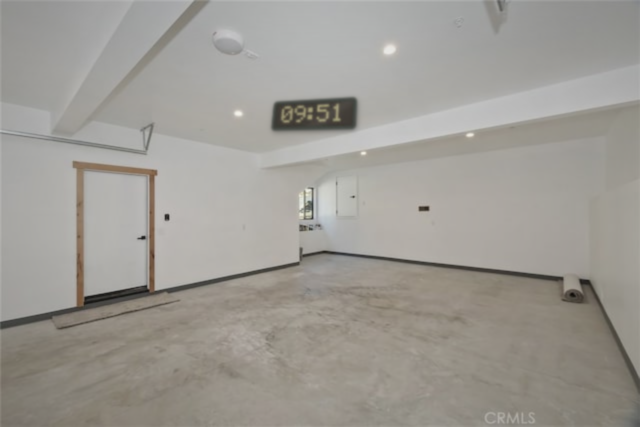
9:51
